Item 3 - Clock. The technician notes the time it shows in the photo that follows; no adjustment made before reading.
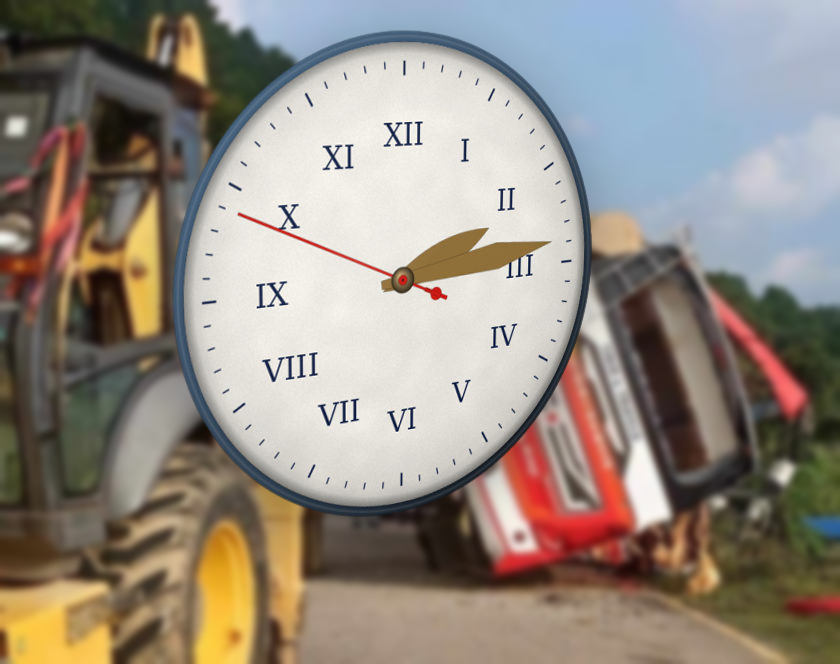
2:13:49
